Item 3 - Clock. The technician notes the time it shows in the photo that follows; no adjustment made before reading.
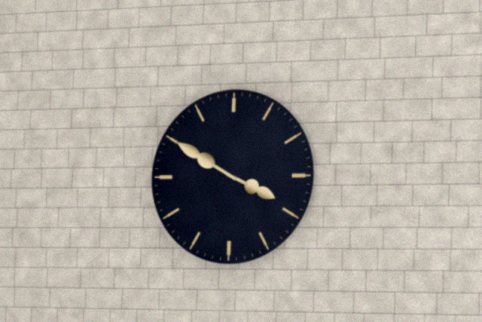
3:50
